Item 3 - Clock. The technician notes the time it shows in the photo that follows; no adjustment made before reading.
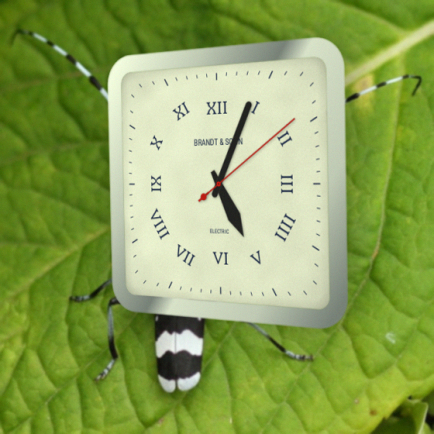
5:04:09
